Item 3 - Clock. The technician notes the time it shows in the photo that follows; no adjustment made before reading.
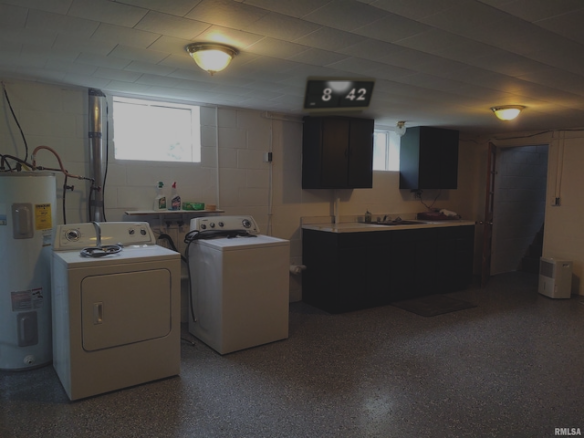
8:42
